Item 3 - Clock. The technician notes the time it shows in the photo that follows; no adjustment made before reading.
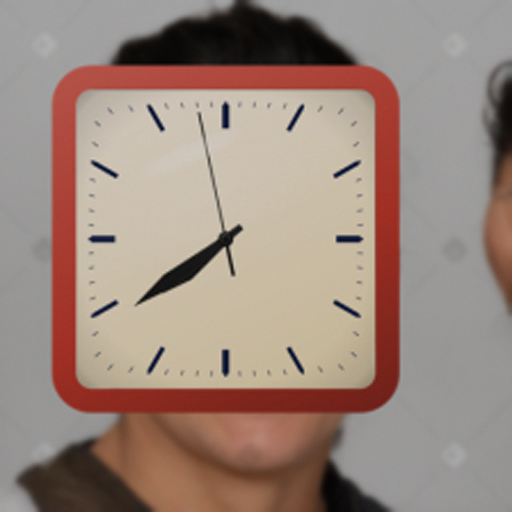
7:38:58
